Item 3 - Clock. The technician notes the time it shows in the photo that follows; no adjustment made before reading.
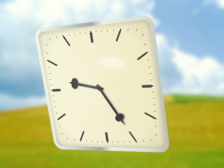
9:25
